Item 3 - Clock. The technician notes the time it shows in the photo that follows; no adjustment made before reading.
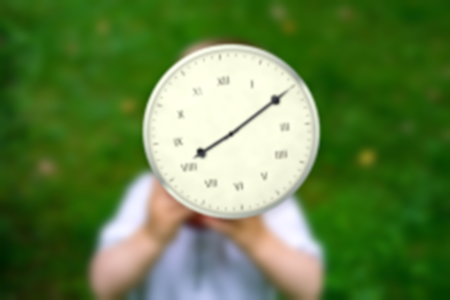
8:10
